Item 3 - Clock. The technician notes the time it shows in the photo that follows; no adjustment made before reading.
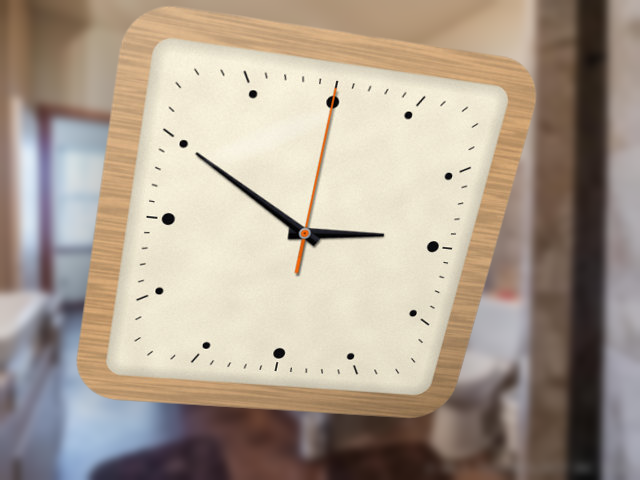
2:50:00
